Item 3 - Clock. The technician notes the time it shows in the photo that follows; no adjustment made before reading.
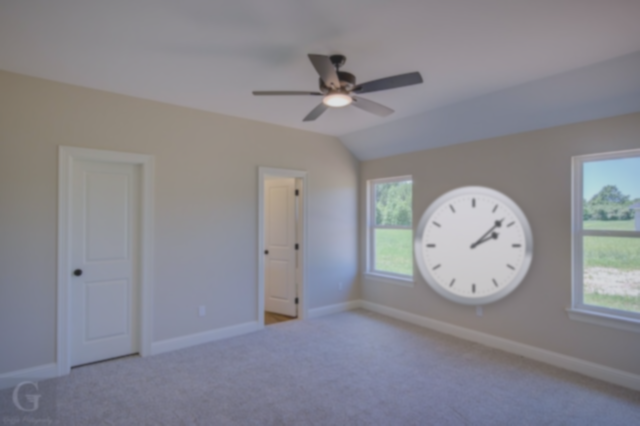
2:08
